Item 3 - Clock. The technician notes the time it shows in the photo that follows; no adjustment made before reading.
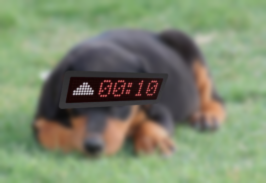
0:10
